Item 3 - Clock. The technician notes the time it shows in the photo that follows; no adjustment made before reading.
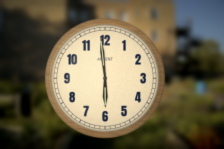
5:59
